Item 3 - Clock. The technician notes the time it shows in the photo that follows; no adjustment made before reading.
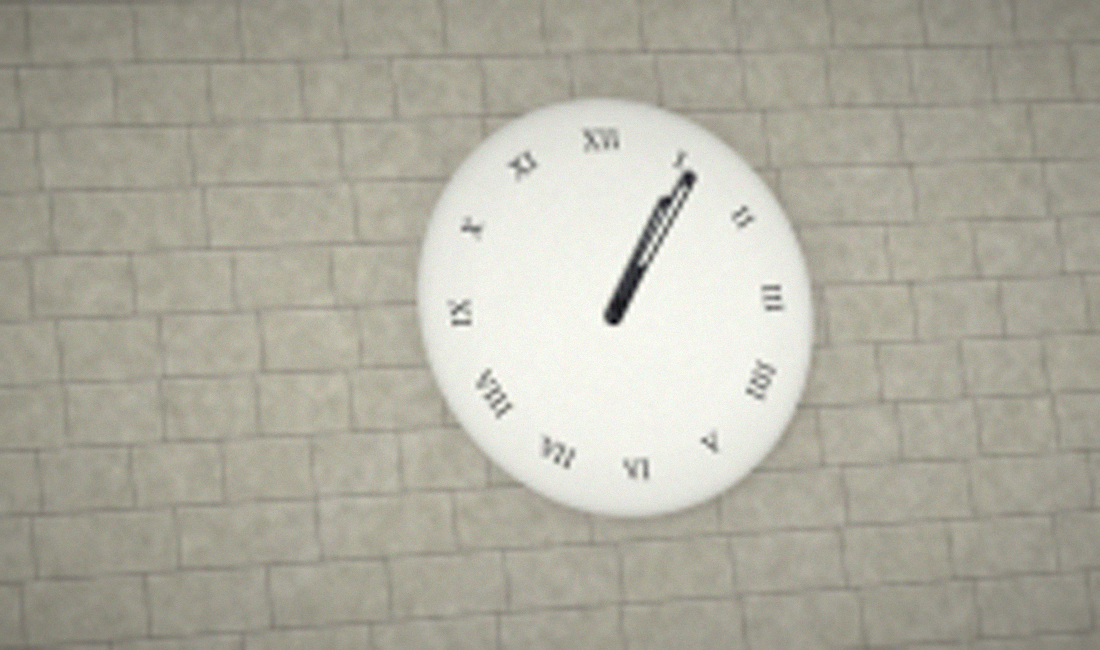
1:06
